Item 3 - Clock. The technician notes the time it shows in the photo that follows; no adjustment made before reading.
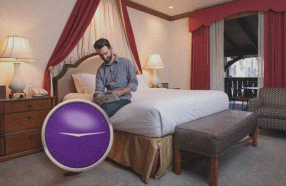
9:14
